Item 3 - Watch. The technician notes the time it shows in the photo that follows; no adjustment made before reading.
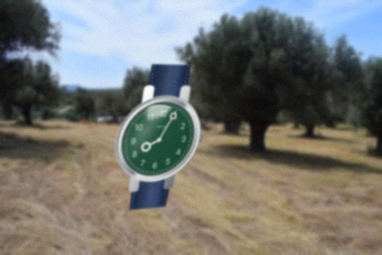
8:04
